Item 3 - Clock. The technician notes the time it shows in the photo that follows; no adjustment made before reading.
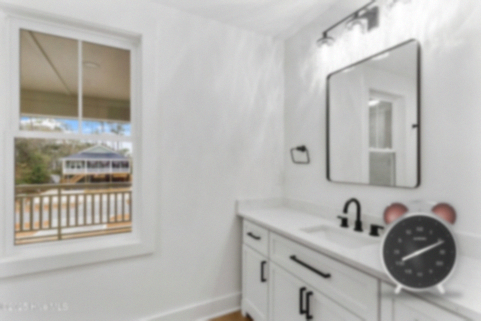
8:11
